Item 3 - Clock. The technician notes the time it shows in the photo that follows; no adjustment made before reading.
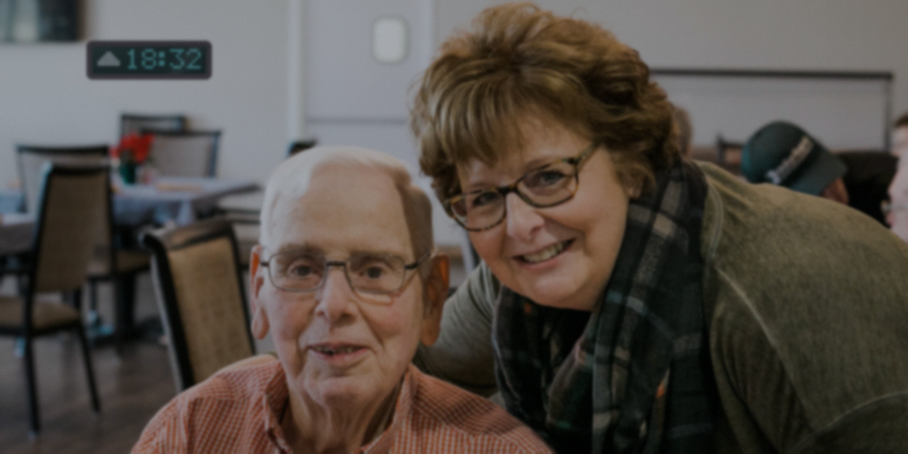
18:32
